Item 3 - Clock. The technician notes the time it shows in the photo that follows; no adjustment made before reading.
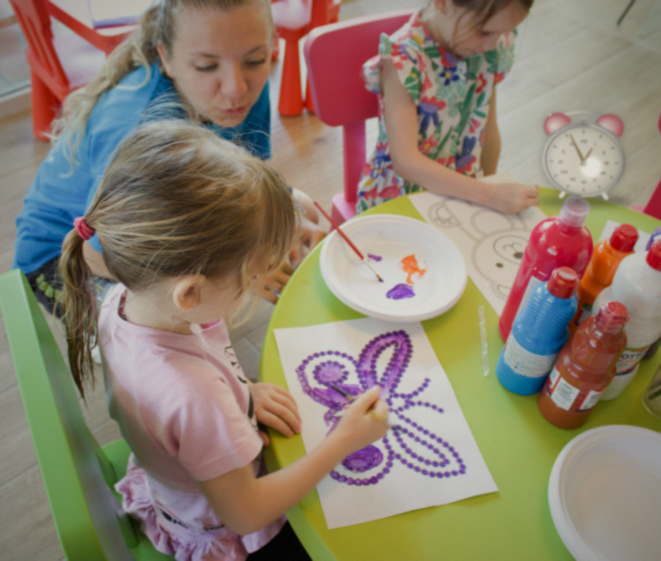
12:56
